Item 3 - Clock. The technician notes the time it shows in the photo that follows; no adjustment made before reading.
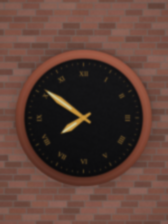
7:51
